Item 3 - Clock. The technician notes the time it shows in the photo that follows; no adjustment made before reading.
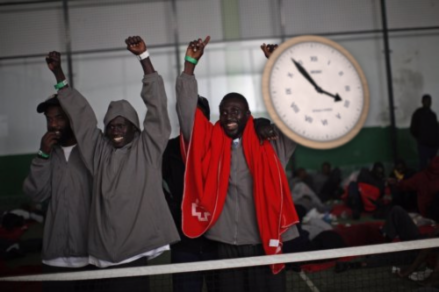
3:54
